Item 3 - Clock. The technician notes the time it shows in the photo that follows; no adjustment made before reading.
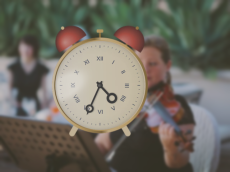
4:34
